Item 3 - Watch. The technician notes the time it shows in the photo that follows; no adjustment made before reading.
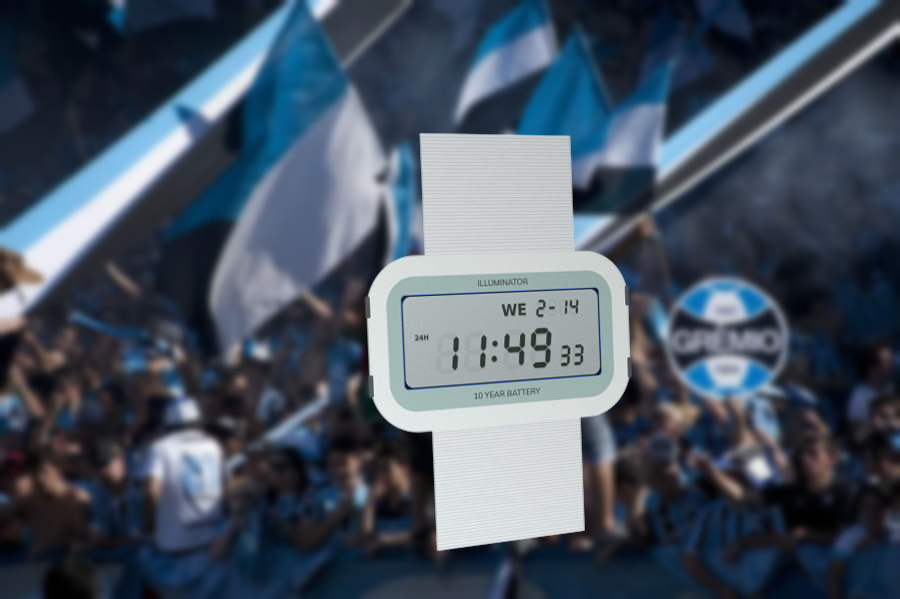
11:49:33
